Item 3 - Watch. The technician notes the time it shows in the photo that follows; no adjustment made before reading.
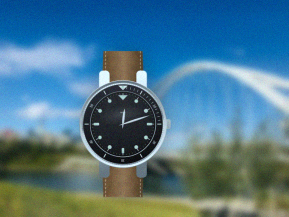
12:12
